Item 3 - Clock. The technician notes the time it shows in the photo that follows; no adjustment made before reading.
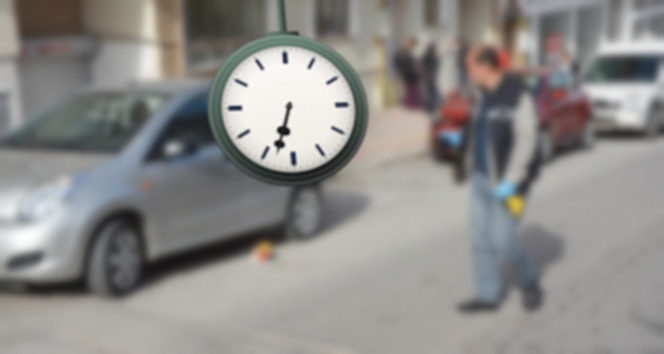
6:33
